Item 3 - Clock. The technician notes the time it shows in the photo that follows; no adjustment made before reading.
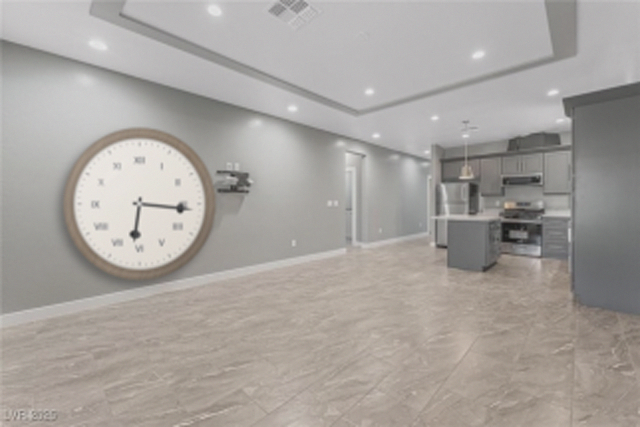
6:16
